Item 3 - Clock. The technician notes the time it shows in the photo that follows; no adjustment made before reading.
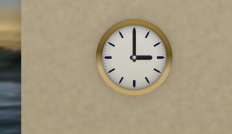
3:00
